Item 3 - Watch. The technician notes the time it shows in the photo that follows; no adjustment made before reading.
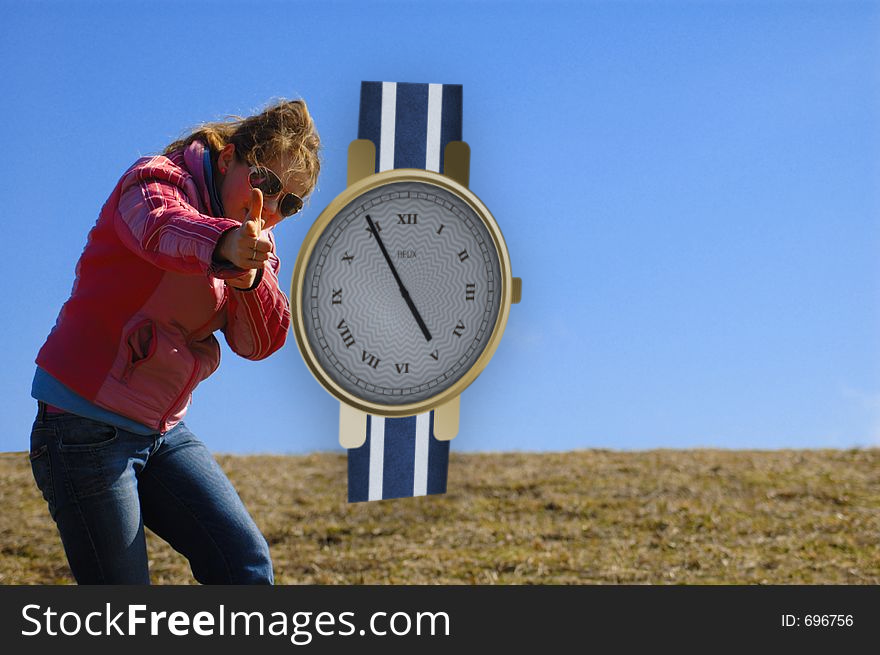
4:55
